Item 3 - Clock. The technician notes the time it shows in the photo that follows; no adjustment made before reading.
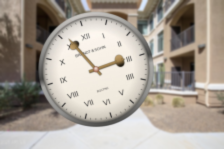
2:56
